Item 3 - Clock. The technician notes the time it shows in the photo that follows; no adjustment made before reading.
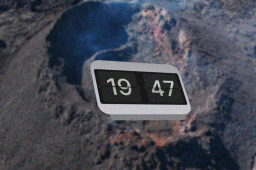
19:47
